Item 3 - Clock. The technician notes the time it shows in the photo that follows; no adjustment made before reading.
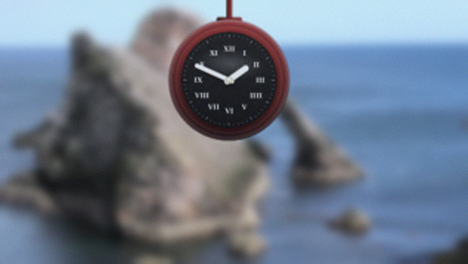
1:49
